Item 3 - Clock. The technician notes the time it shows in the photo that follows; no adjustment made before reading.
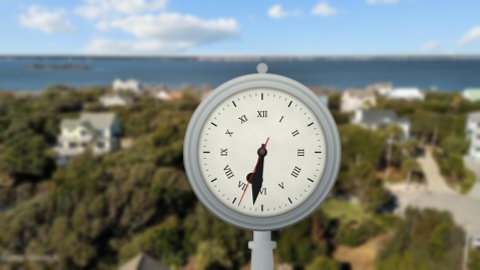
6:31:34
